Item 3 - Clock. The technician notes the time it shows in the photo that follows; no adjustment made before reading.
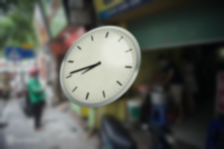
7:41
